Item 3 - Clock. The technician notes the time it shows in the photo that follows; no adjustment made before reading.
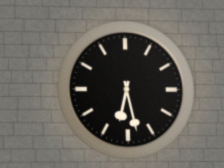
6:28
